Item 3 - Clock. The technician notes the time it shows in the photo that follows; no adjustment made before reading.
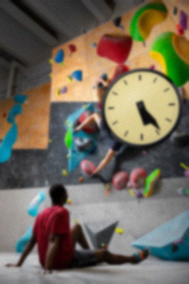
5:24
